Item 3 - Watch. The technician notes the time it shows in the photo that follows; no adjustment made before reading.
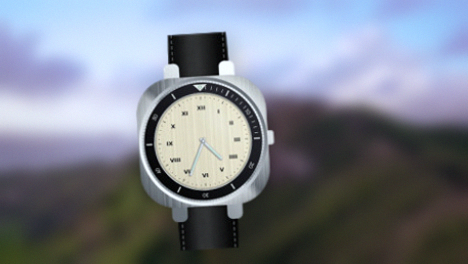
4:34
